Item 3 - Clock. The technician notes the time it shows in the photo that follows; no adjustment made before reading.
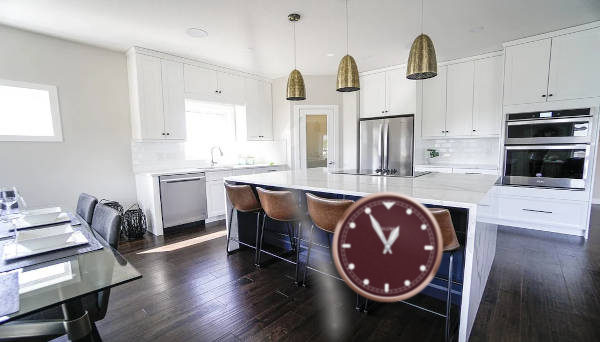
12:55
